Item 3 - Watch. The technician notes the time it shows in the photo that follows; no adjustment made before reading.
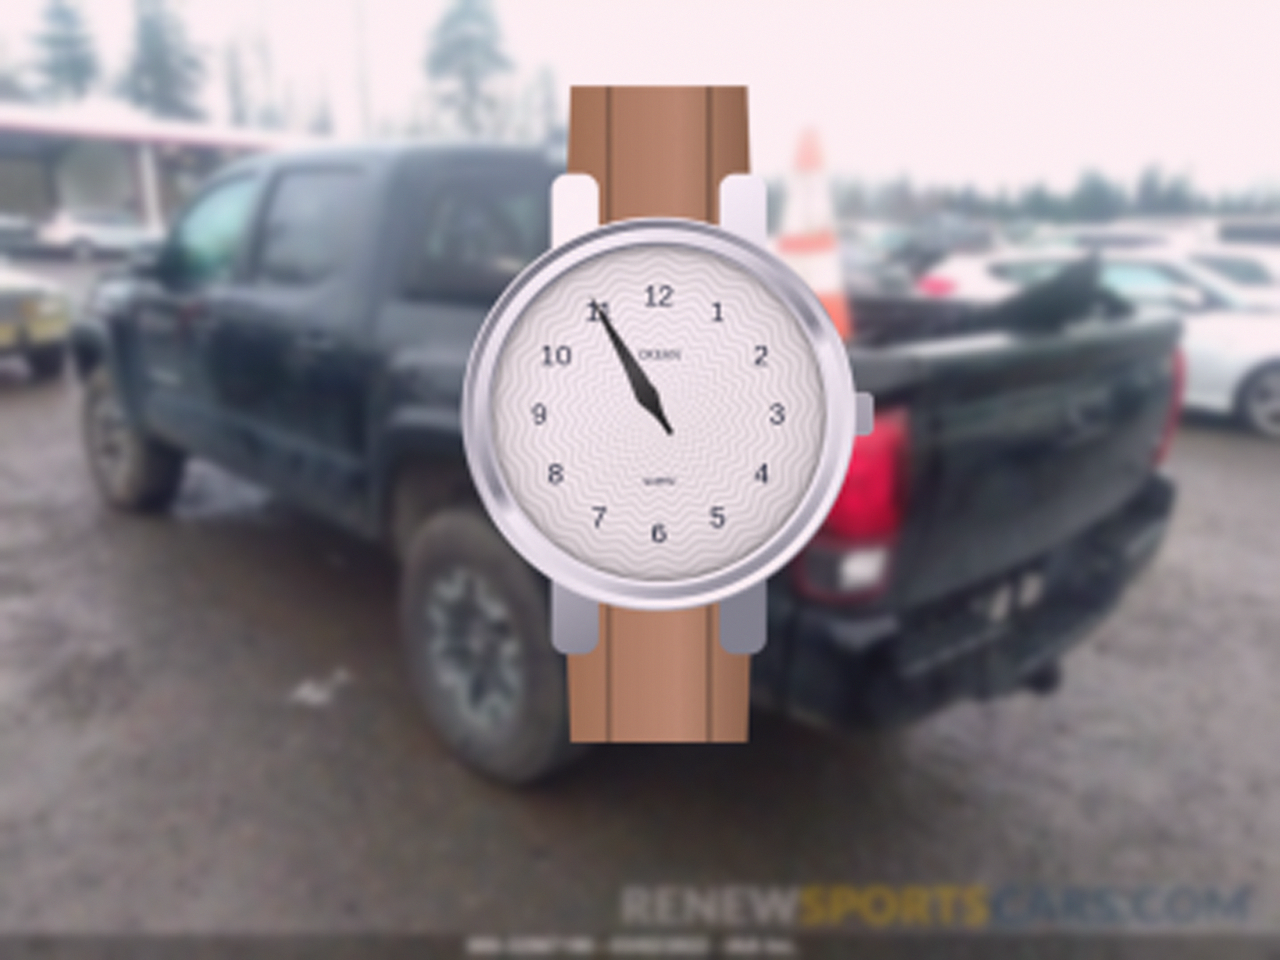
10:55
